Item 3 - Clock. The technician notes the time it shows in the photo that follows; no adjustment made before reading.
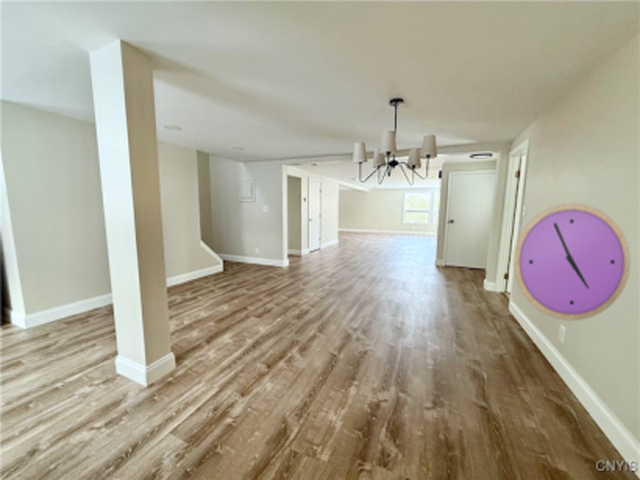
4:56
